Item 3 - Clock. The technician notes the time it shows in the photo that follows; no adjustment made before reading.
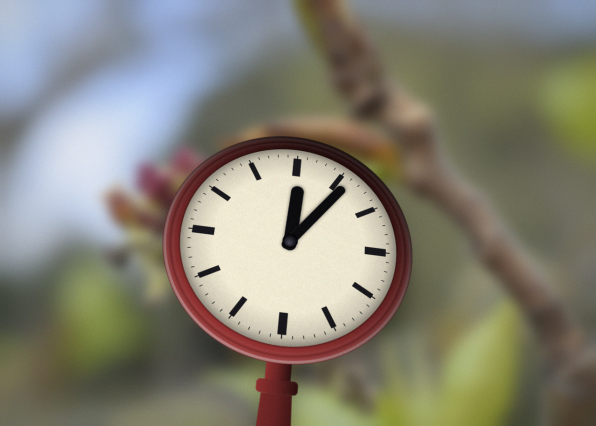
12:06
